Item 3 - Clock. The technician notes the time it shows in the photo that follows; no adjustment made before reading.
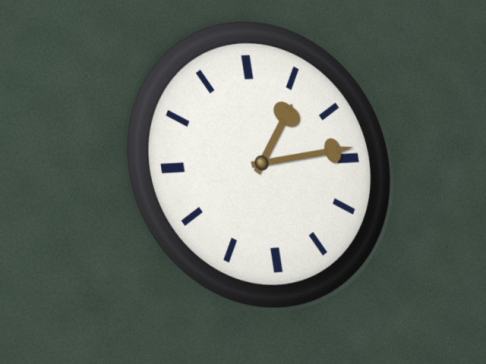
1:14
